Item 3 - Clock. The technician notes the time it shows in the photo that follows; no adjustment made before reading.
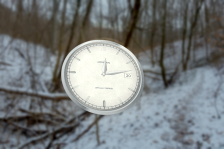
12:13
